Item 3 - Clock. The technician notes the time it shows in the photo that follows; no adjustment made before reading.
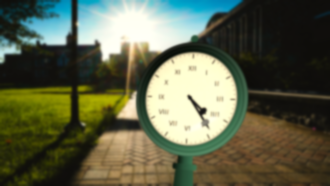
4:24
